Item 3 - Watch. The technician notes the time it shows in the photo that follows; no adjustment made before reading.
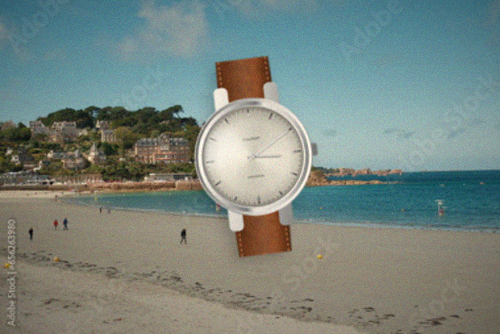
3:10
